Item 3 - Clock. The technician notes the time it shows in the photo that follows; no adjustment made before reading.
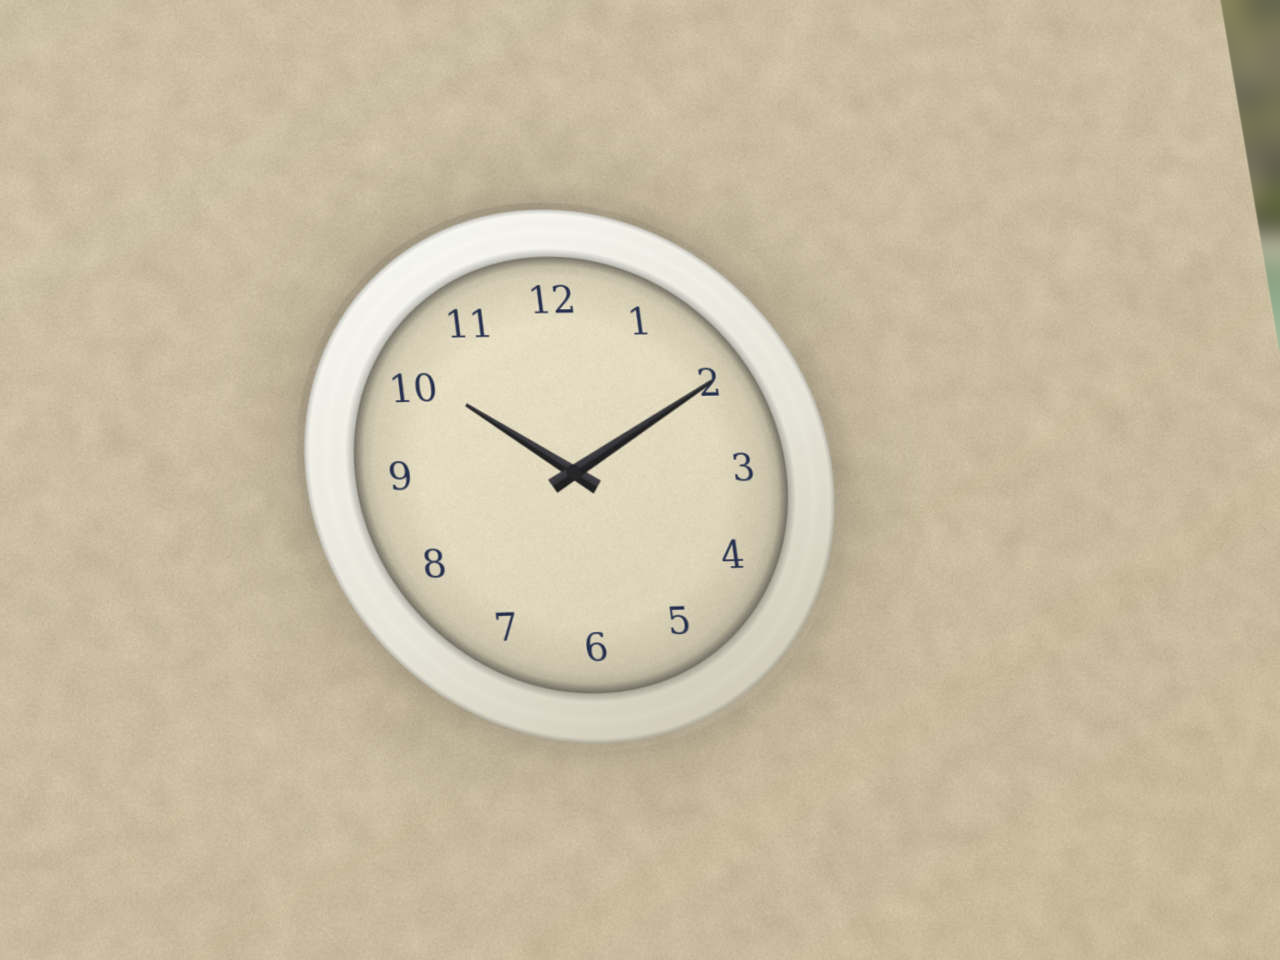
10:10
